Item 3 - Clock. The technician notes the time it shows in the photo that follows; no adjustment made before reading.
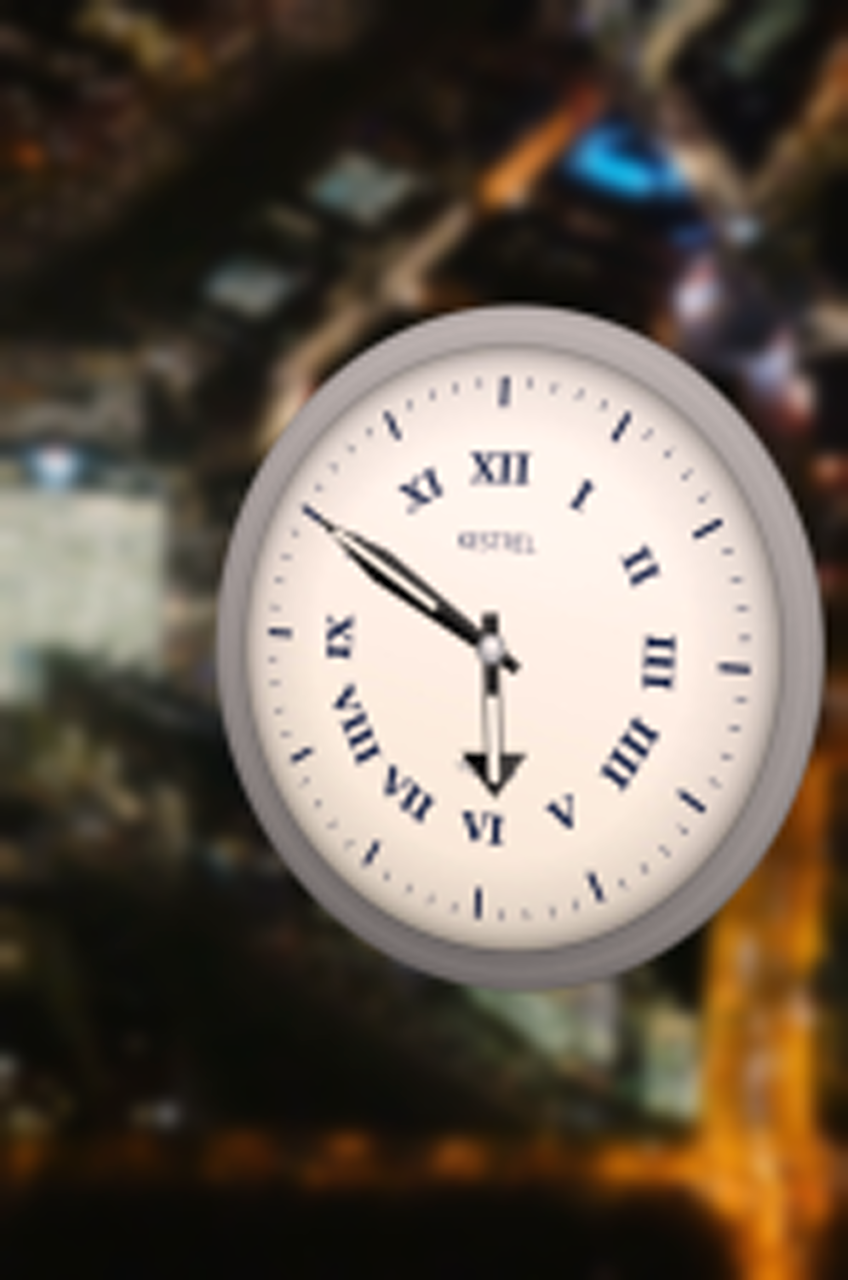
5:50
